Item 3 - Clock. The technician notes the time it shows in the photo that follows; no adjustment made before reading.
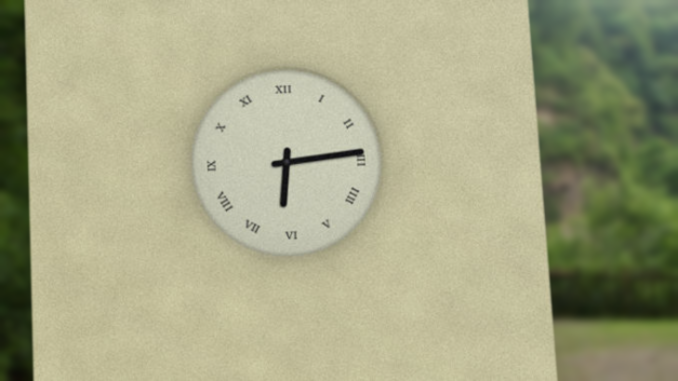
6:14
